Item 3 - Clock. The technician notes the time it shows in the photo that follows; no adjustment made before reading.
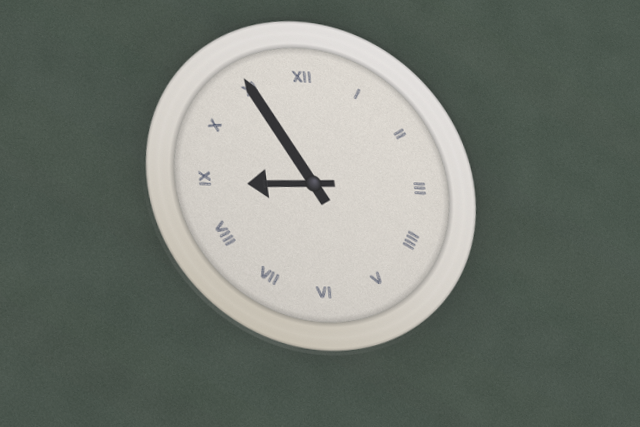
8:55
